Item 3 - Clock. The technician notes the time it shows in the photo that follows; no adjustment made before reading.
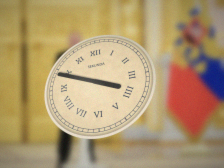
3:49
